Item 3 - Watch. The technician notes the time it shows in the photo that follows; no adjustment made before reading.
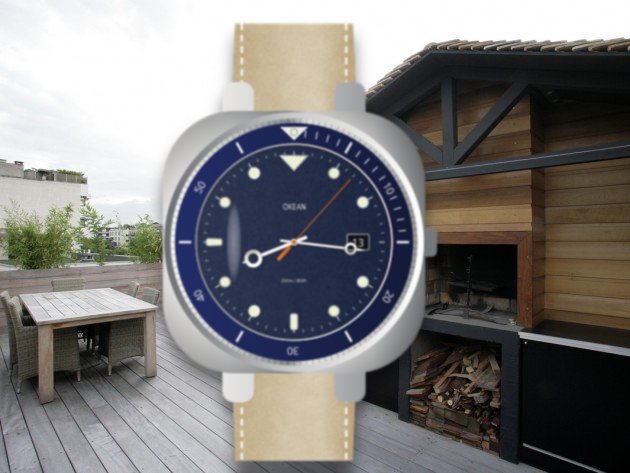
8:16:07
